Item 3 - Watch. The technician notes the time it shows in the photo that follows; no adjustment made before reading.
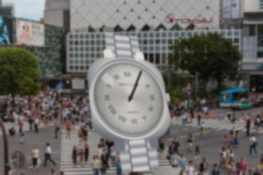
1:05
